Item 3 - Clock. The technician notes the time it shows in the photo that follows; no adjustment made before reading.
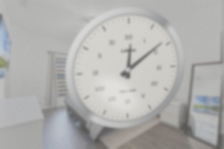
12:09
